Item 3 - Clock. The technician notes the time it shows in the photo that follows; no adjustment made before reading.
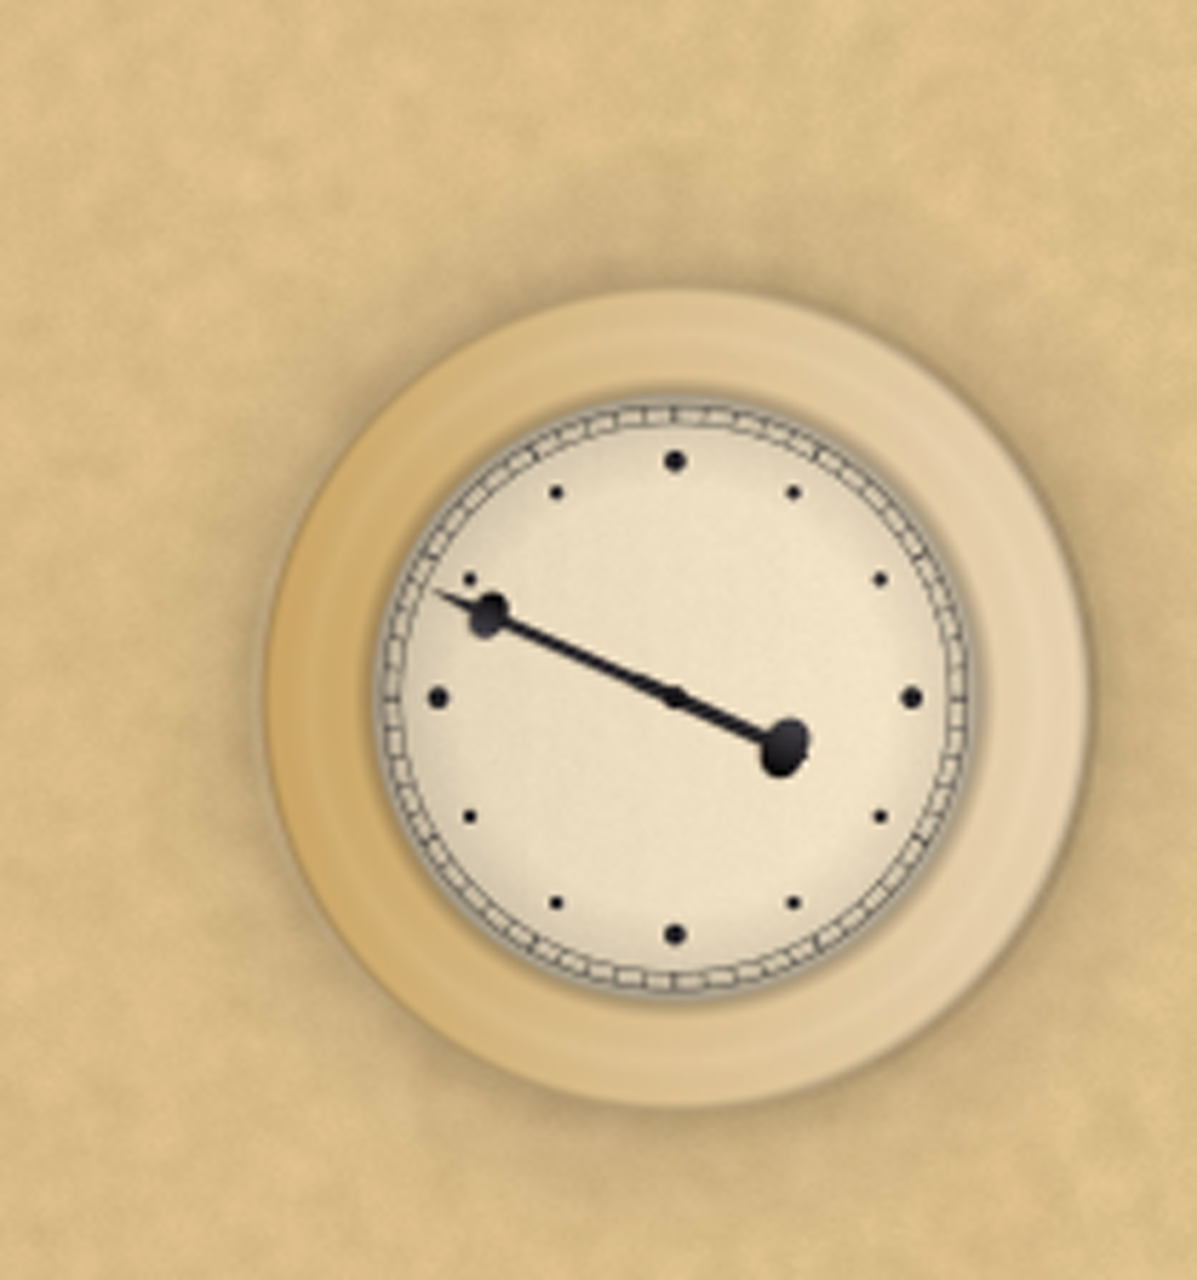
3:49
